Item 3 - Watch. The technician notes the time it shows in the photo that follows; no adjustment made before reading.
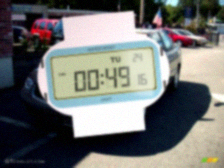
0:49
